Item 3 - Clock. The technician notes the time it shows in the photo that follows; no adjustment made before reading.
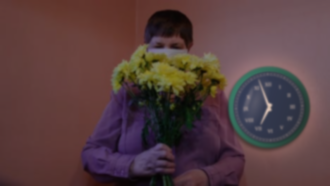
6:57
